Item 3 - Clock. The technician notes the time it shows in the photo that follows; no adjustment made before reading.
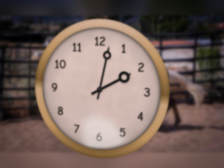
2:02
